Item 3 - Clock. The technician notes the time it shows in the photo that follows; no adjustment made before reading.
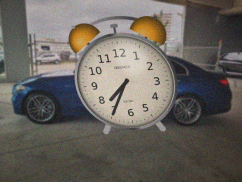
7:35
